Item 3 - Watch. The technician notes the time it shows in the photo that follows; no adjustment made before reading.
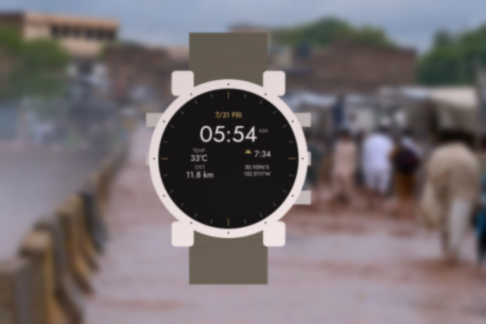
5:54
